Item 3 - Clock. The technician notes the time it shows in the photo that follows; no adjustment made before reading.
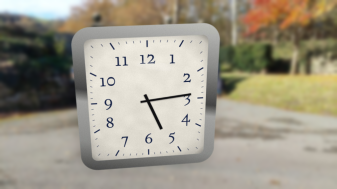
5:14
